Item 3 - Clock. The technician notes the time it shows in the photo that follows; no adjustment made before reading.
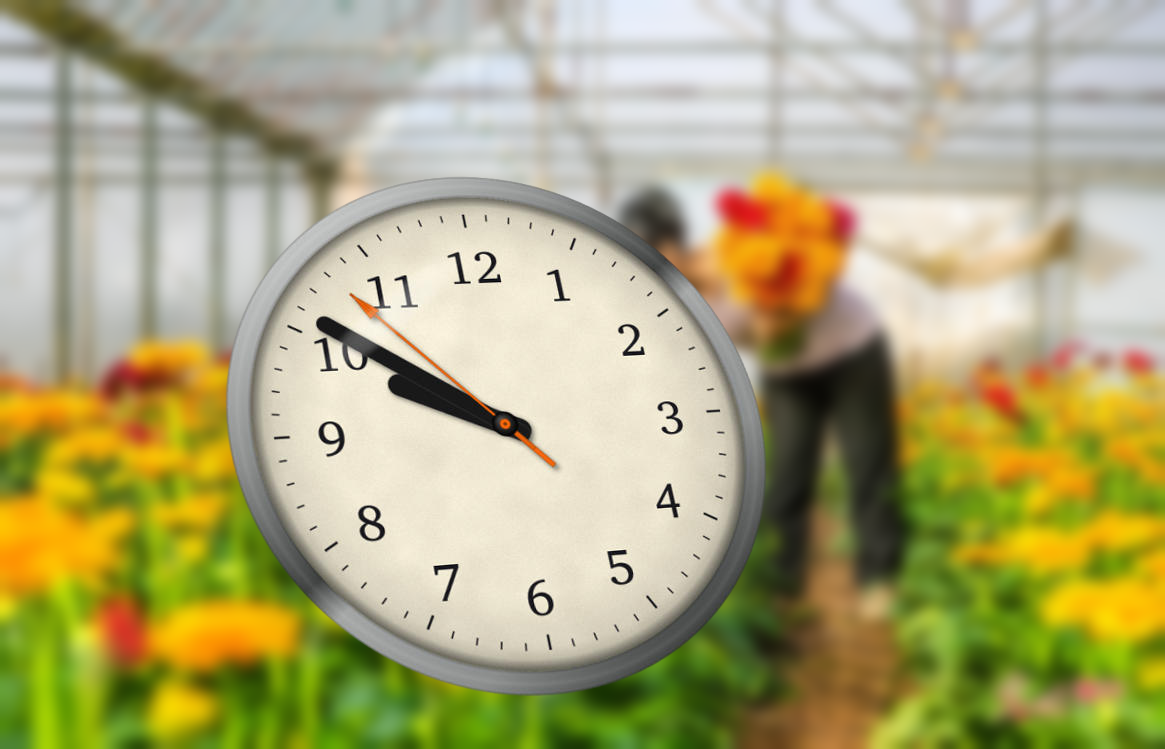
9:50:53
